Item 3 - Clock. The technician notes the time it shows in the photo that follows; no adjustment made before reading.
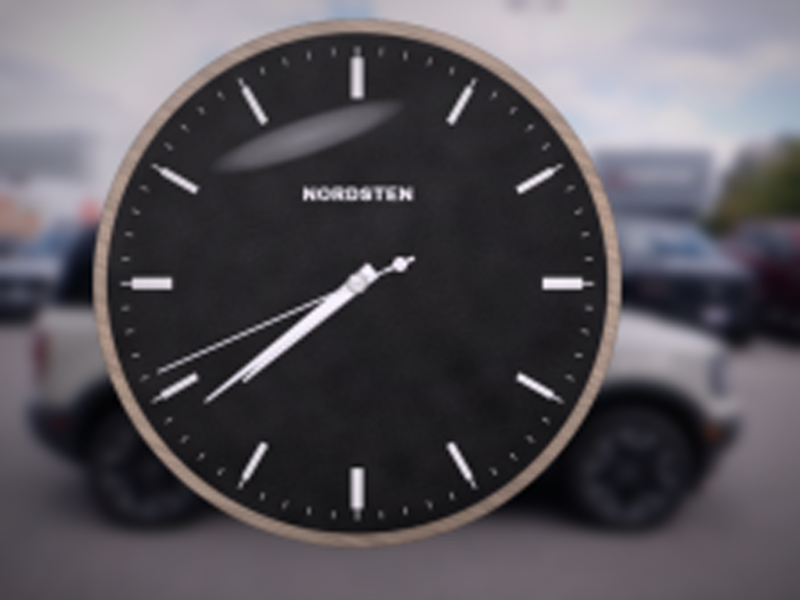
7:38:41
